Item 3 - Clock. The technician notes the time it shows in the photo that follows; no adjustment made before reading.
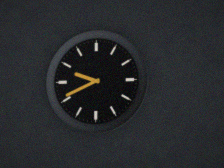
9:41
